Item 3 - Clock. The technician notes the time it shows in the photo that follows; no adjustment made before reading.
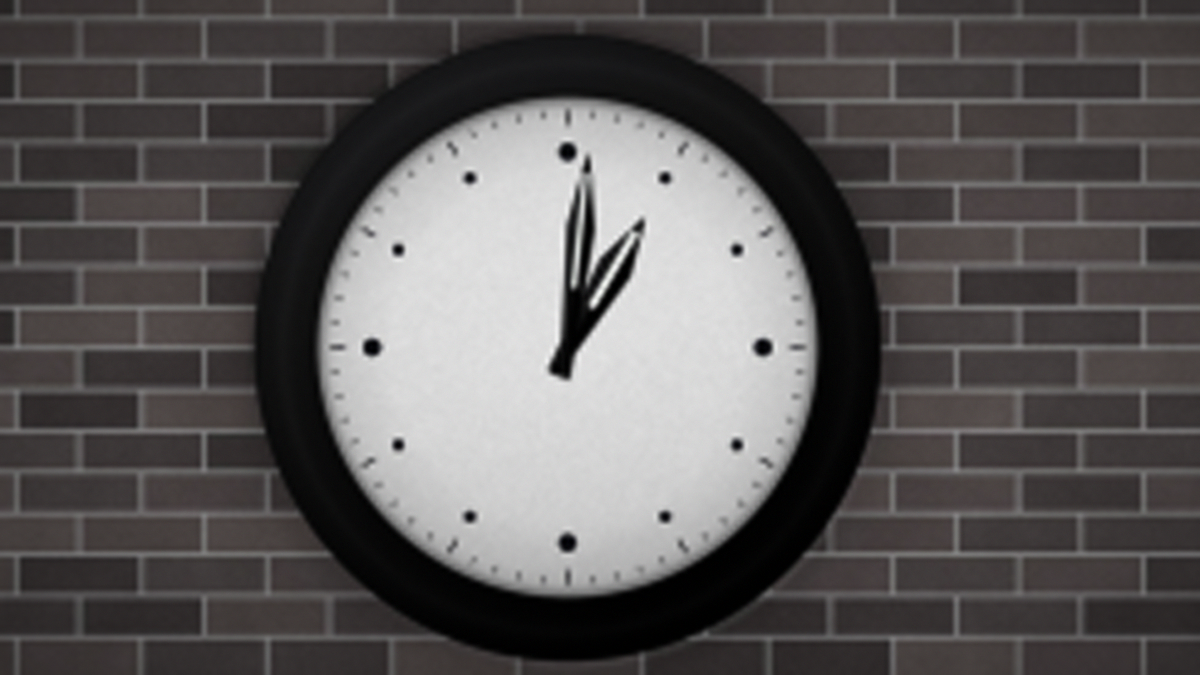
1:01
